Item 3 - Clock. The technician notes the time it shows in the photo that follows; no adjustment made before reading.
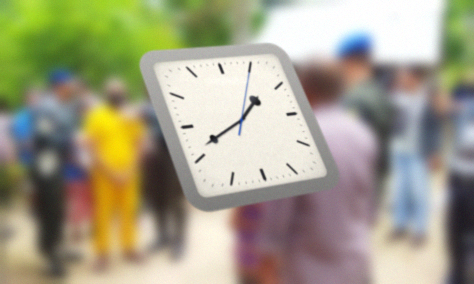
1:41:05
